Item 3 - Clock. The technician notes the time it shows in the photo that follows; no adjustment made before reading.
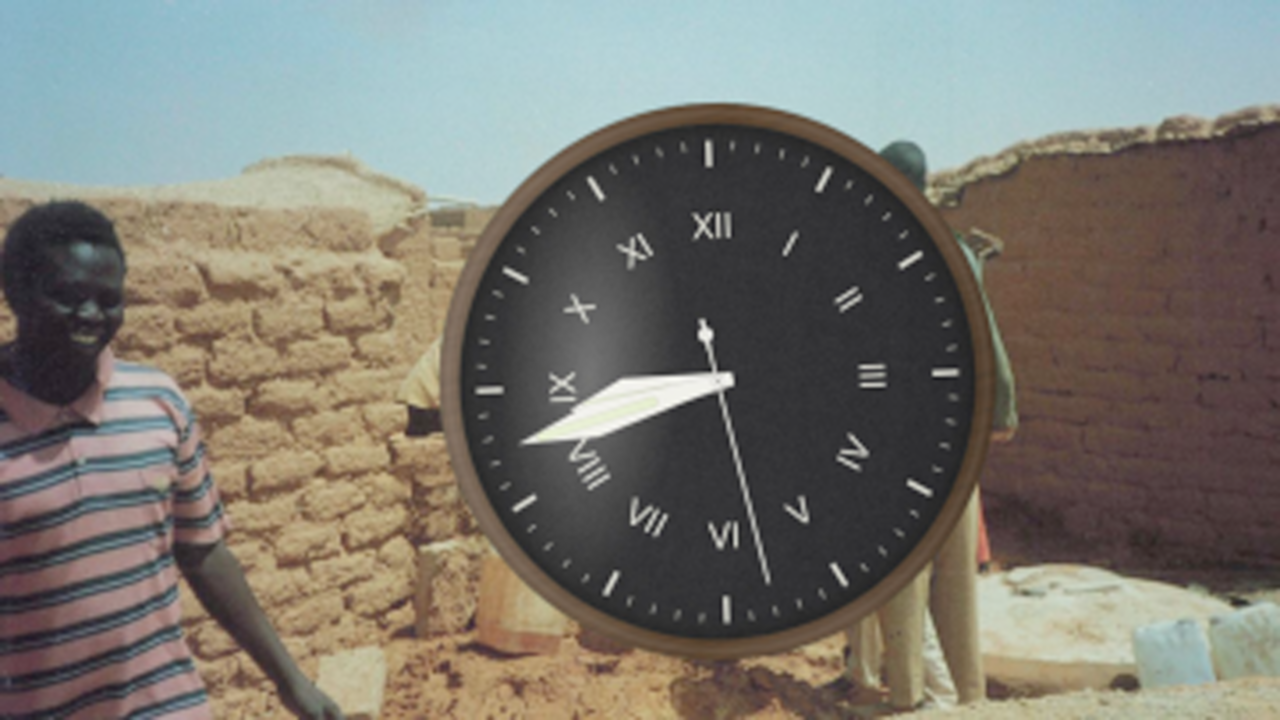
8:42:28
